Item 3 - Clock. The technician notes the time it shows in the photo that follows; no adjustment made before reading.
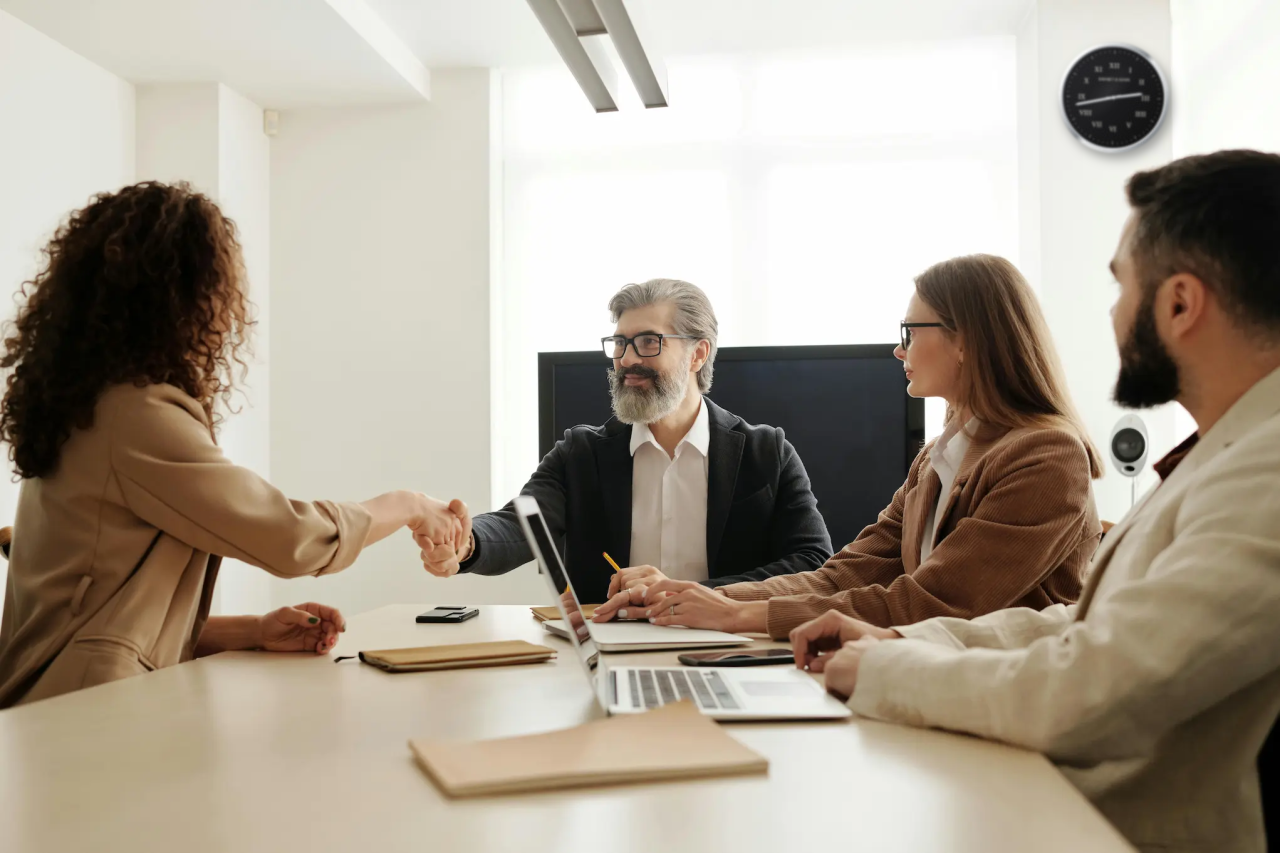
2:43
